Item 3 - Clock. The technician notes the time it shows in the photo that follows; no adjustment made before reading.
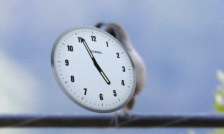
4:56
